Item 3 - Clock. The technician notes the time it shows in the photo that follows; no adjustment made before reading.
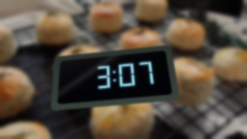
3:07
